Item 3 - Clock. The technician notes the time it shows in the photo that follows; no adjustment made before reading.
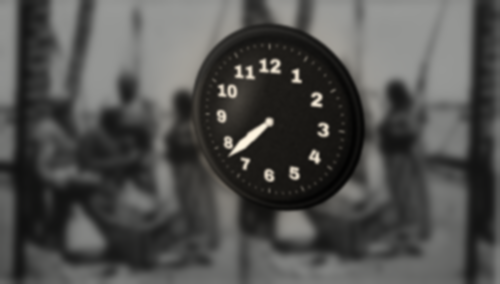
7:38
